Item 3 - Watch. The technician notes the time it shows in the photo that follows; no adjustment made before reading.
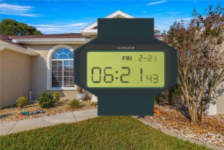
6:21
